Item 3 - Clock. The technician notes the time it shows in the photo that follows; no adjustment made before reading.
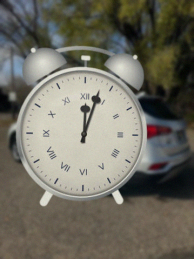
12:03
